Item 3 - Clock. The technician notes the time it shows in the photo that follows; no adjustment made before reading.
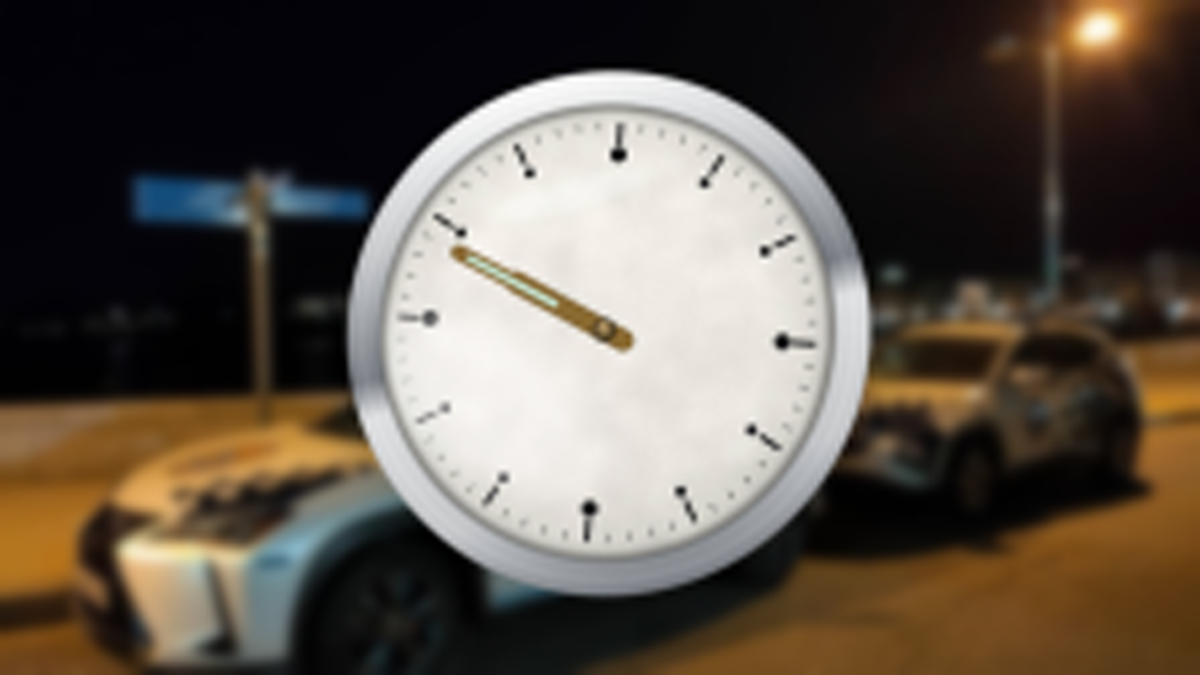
9:49
